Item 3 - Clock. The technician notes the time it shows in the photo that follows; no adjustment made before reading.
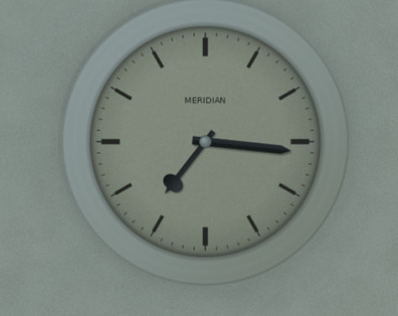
7:16
